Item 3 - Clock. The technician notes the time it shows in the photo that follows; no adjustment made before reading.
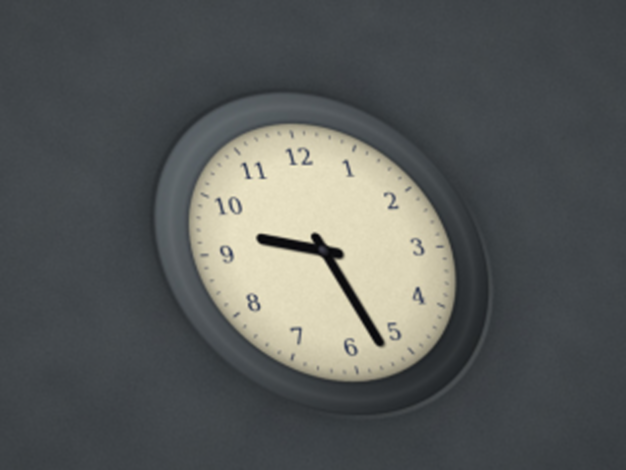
9:27
